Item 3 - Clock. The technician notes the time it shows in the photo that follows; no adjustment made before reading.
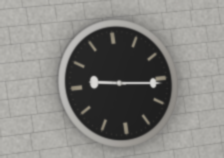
9:16
